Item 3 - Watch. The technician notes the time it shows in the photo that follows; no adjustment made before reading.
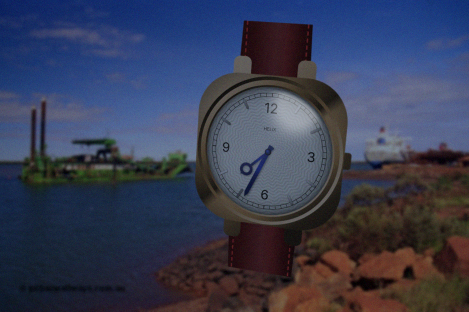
7:34
